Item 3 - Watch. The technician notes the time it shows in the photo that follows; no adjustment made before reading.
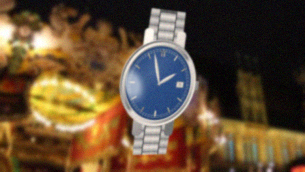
1:57
